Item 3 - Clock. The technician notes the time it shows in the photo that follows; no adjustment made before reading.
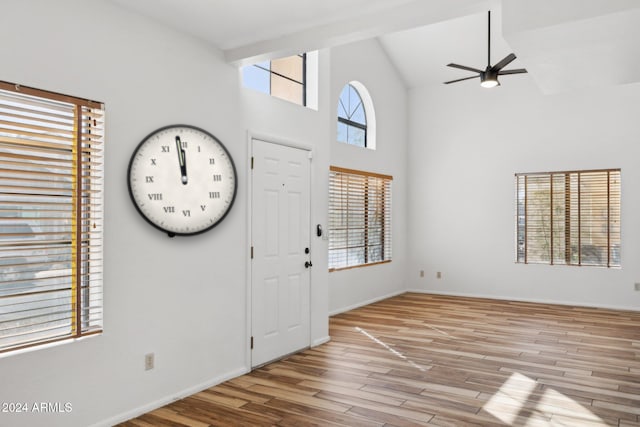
11:59
